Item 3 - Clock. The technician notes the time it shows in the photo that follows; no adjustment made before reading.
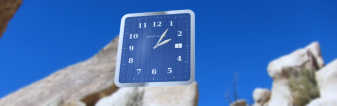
2:05
